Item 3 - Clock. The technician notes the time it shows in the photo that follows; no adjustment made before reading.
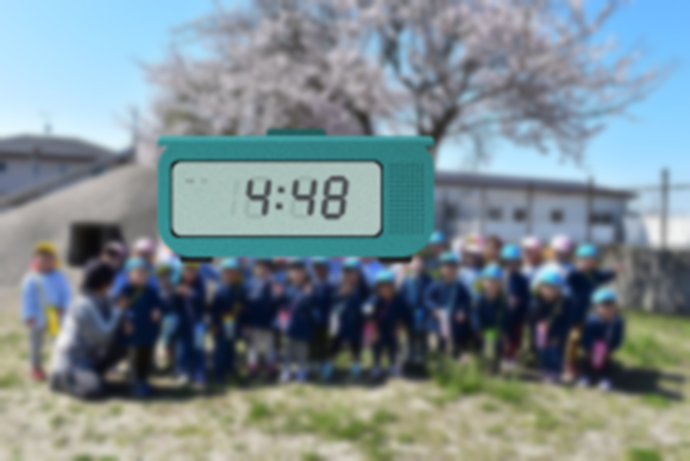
4:48
